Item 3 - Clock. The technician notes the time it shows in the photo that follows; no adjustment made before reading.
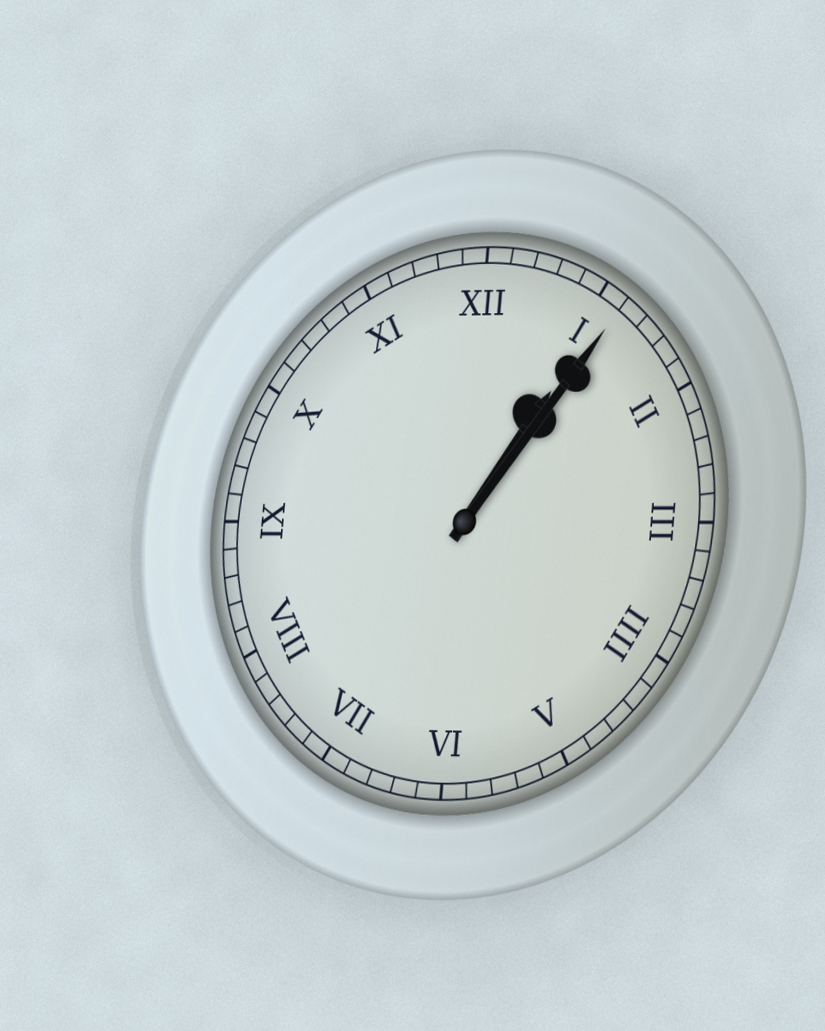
1:06
